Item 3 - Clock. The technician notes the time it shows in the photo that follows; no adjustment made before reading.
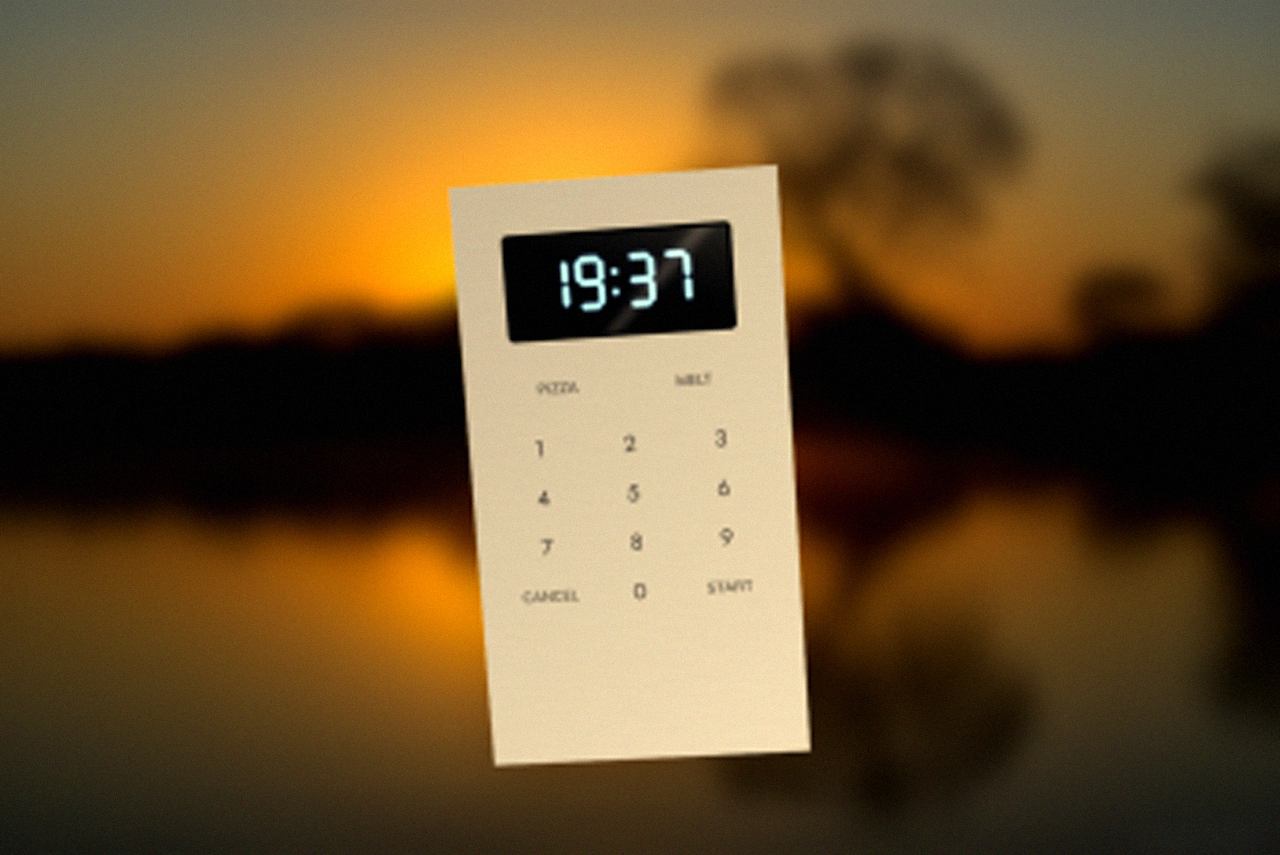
19:37
